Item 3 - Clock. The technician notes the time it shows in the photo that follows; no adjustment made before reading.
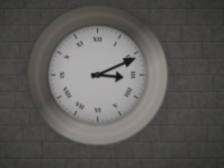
3:11
